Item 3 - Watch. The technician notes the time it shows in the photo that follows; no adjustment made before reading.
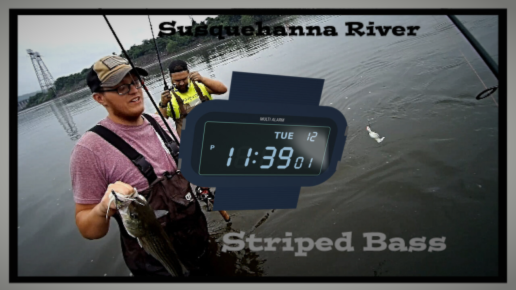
11:39:01
